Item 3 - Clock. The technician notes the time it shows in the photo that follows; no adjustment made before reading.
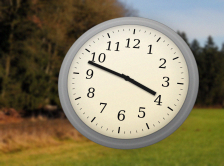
3:48
